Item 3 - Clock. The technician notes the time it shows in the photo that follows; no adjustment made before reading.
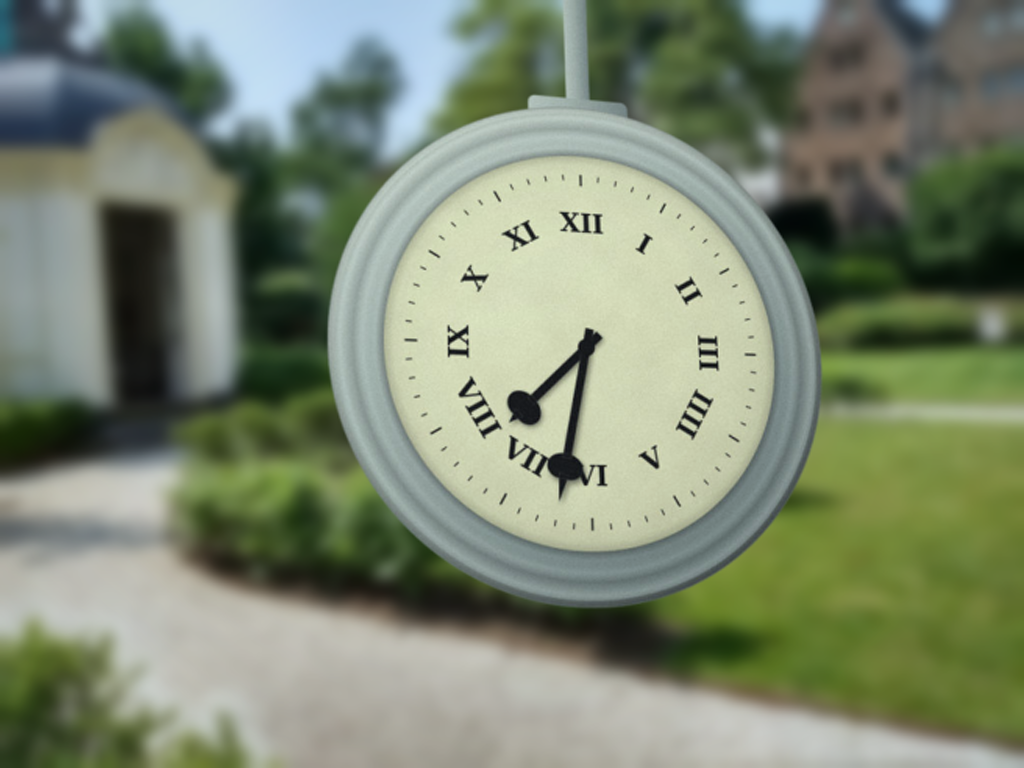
7:32
